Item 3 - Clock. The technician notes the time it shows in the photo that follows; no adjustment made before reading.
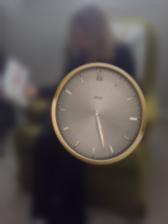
5:27
